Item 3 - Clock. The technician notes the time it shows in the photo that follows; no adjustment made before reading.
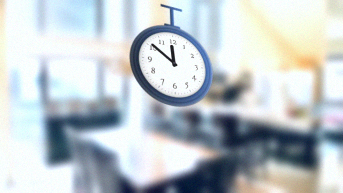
11:51
